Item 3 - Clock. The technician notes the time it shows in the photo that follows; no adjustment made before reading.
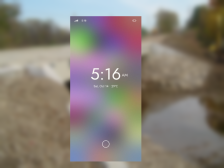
5:16
